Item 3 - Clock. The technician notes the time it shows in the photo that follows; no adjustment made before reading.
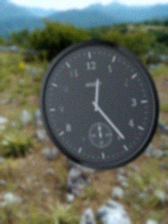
12:24
